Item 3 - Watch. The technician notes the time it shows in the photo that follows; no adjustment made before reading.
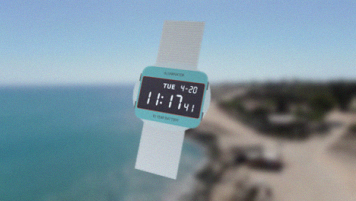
11:17:41
